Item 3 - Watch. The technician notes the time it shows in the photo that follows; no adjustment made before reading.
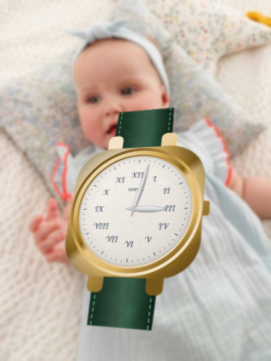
3:02
